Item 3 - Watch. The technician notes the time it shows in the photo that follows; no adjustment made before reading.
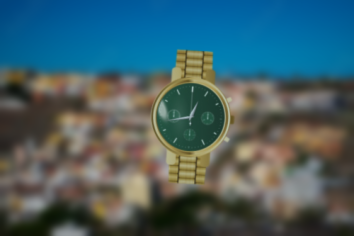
12:43
